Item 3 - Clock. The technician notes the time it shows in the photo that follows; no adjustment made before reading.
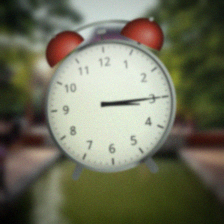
3:15
